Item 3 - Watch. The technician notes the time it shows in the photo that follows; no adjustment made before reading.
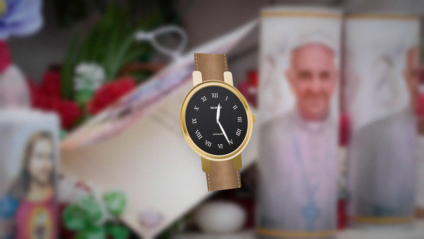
12:26
